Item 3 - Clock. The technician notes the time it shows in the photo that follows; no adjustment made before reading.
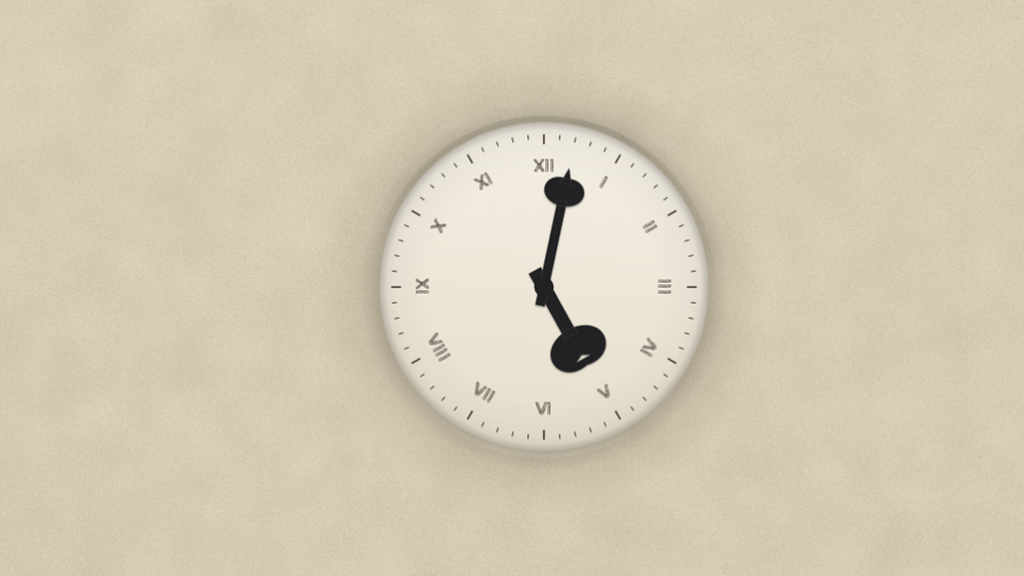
5:02
